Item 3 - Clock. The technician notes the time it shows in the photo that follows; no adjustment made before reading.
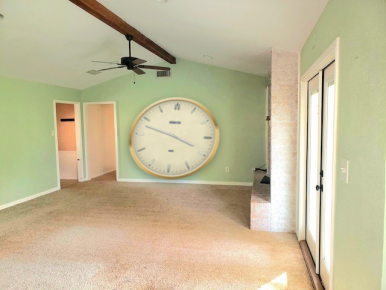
3:48
